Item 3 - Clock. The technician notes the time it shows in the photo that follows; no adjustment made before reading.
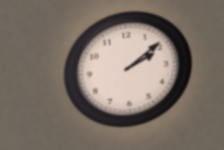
2:09
